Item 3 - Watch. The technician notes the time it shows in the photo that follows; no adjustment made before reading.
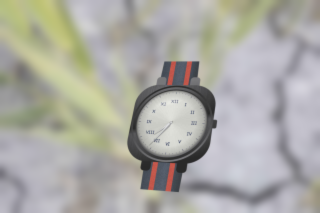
7:36
